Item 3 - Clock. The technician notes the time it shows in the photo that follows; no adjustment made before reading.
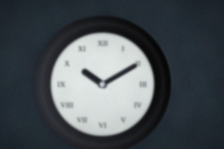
10:10
